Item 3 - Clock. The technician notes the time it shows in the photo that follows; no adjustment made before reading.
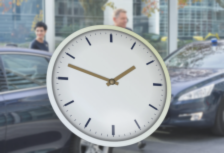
1:48
